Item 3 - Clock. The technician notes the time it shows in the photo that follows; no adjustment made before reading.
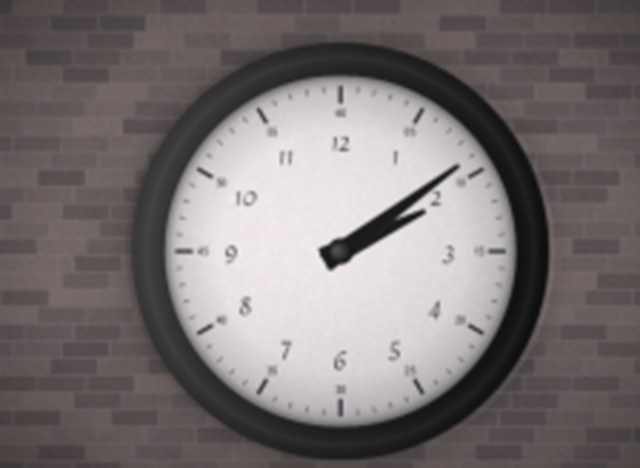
2:09
